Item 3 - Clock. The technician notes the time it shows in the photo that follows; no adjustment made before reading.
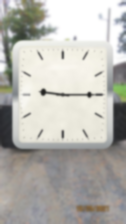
9:15
